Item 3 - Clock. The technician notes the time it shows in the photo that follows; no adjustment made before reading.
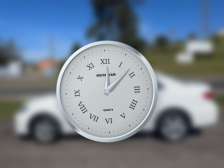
12:08
